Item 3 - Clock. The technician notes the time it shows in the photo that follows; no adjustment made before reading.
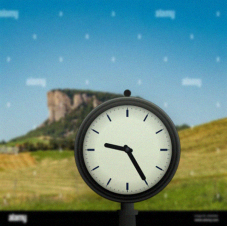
9:25
